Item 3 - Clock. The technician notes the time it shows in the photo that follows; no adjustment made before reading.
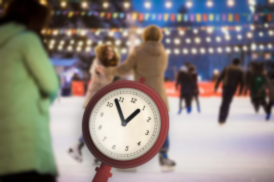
12:53
